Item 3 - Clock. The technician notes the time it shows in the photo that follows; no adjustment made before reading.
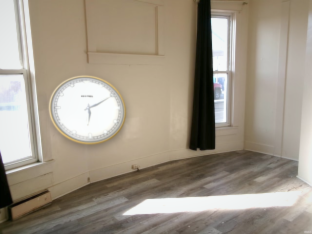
6:10
